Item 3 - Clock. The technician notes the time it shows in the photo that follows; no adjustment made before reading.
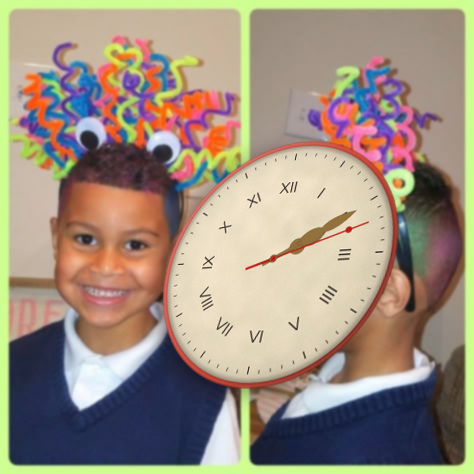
2:10:12
